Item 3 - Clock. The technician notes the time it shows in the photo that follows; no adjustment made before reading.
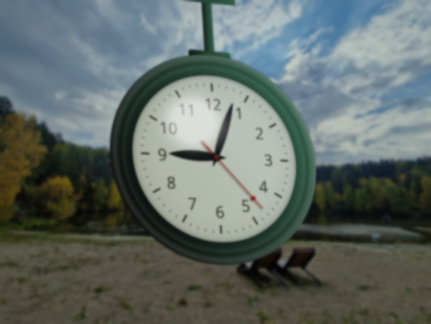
9:03:23
